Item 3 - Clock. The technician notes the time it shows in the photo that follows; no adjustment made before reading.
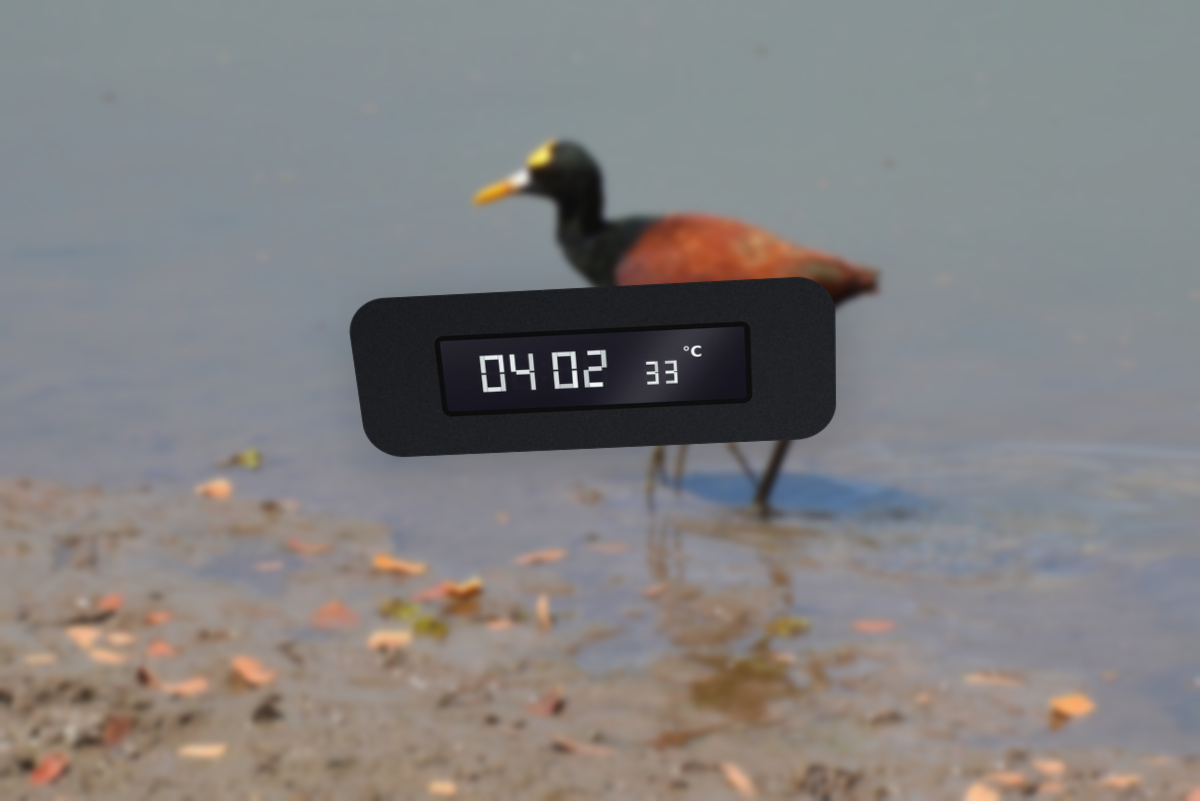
4:02
